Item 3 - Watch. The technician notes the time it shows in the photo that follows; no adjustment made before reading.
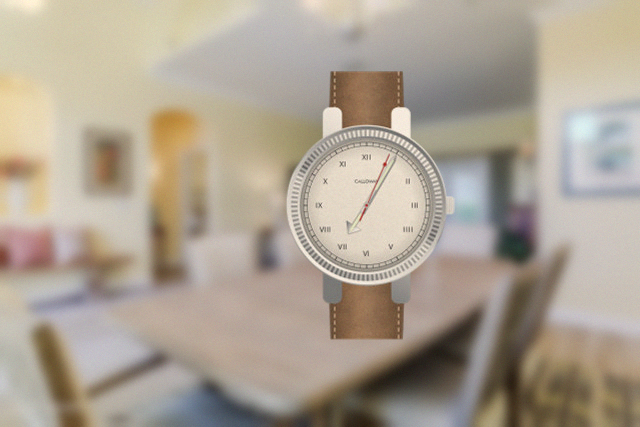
7:05:04
